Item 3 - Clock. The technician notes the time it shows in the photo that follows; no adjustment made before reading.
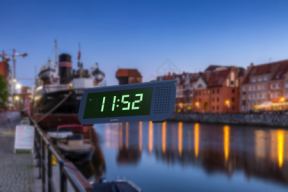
11:52
